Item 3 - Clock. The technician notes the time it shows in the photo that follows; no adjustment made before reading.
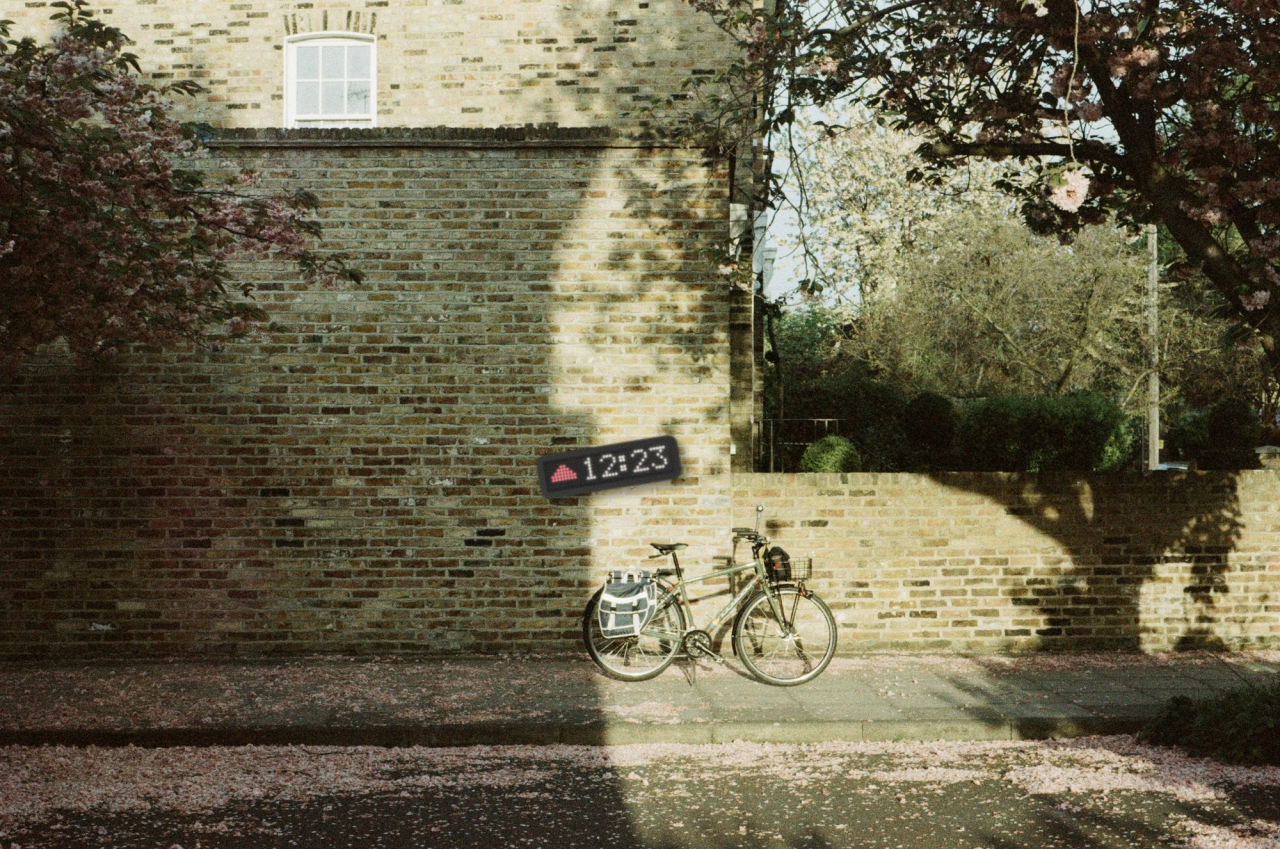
12:23
